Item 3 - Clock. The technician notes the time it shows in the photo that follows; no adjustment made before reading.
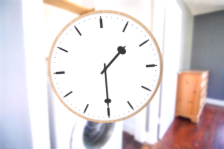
1:30
